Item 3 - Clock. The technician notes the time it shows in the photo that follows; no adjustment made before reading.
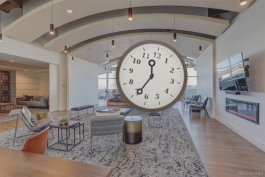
11:34
